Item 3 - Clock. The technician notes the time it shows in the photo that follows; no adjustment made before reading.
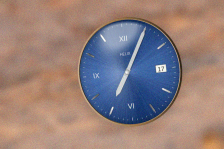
7:05
